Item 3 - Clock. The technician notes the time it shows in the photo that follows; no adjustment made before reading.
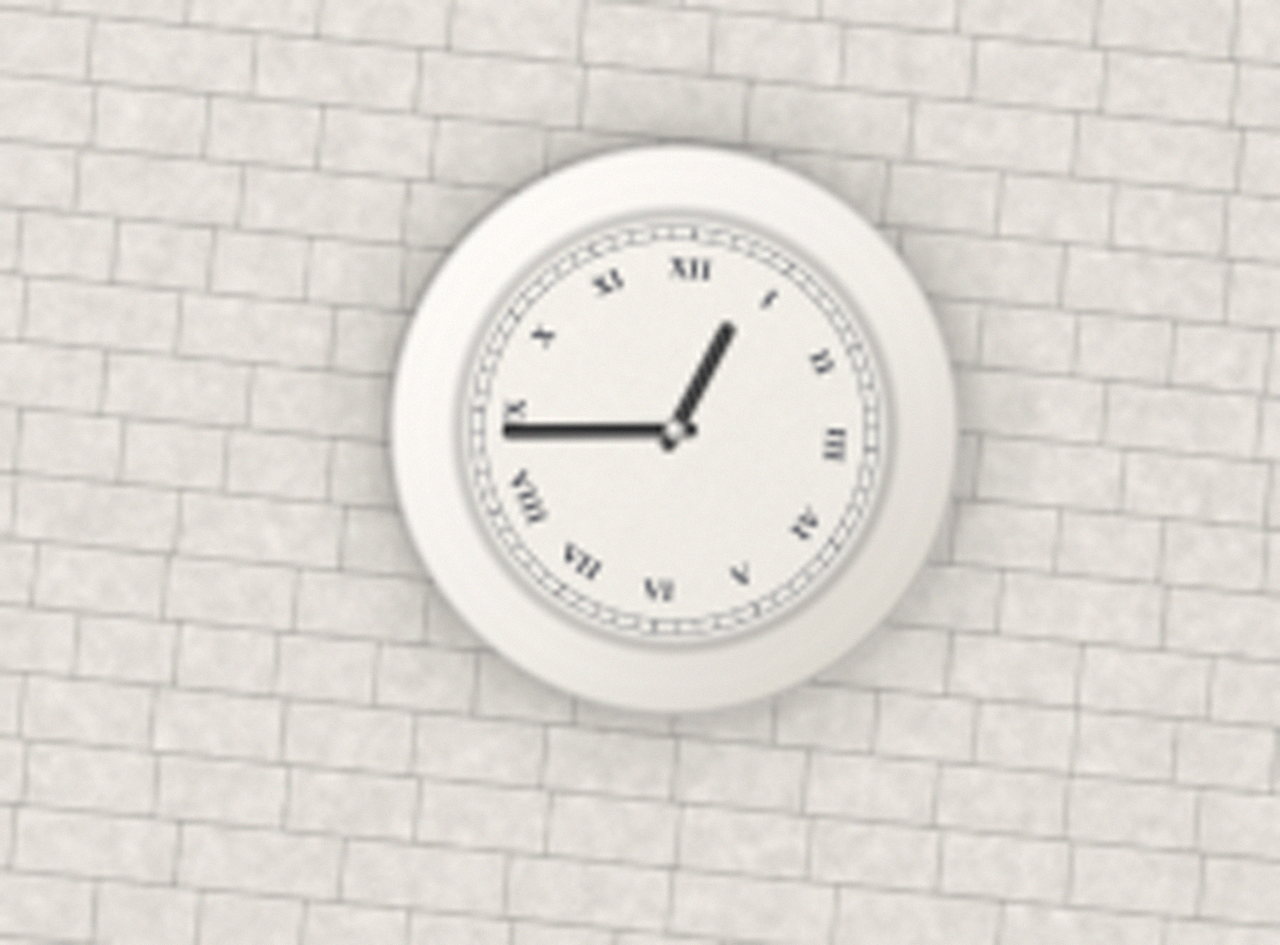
12:44
